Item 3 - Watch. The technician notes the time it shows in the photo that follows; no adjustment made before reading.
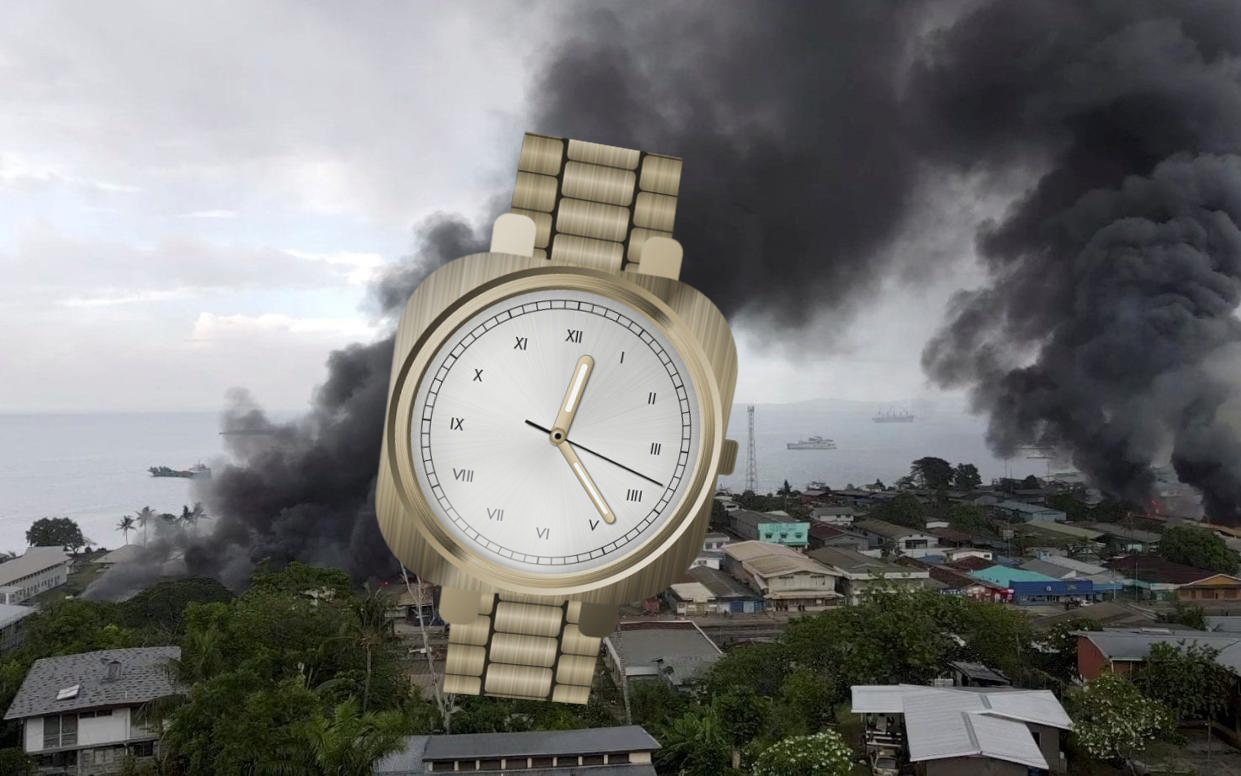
12:23:18
